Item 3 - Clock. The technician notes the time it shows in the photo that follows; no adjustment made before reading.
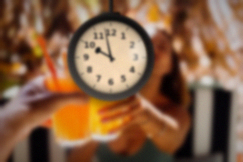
9:58
